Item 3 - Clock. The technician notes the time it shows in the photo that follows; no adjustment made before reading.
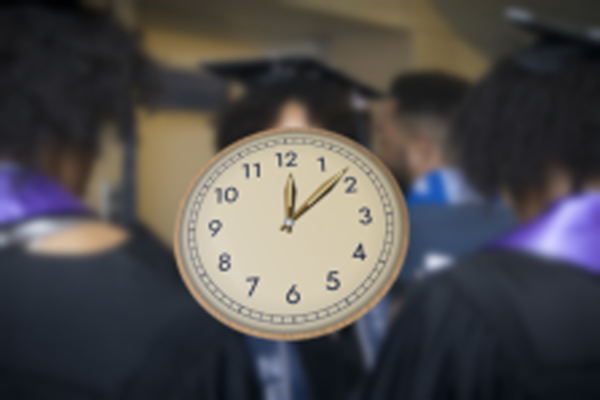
12:08
